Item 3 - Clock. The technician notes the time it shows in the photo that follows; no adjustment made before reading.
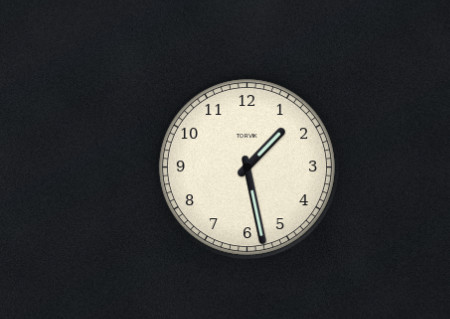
1:28
